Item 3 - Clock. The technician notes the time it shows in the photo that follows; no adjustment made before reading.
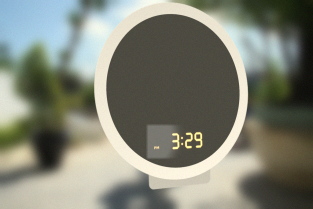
3:29
